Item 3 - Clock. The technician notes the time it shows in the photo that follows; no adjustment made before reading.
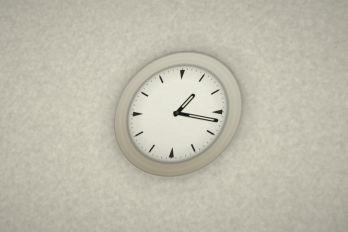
1:17
